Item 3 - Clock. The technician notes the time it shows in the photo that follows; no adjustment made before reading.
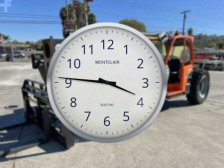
3:46
